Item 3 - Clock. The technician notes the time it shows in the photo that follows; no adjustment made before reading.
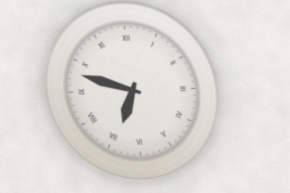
6:48
